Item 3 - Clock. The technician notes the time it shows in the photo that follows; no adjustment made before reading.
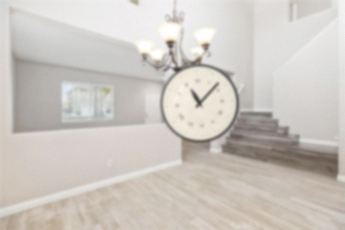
11:08
